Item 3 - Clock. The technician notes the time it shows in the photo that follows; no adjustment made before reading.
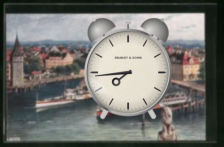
7:44
